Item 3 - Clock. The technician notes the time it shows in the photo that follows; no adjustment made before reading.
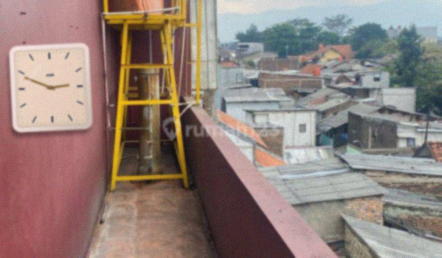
2:49
